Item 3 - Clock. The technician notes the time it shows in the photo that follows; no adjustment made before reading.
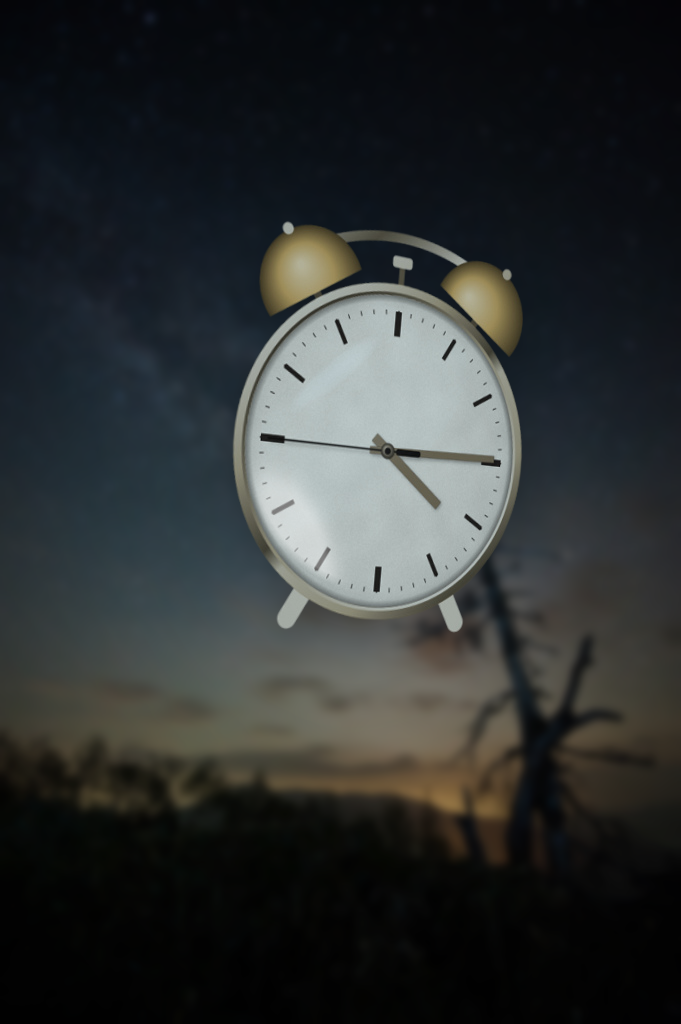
4:14:45
